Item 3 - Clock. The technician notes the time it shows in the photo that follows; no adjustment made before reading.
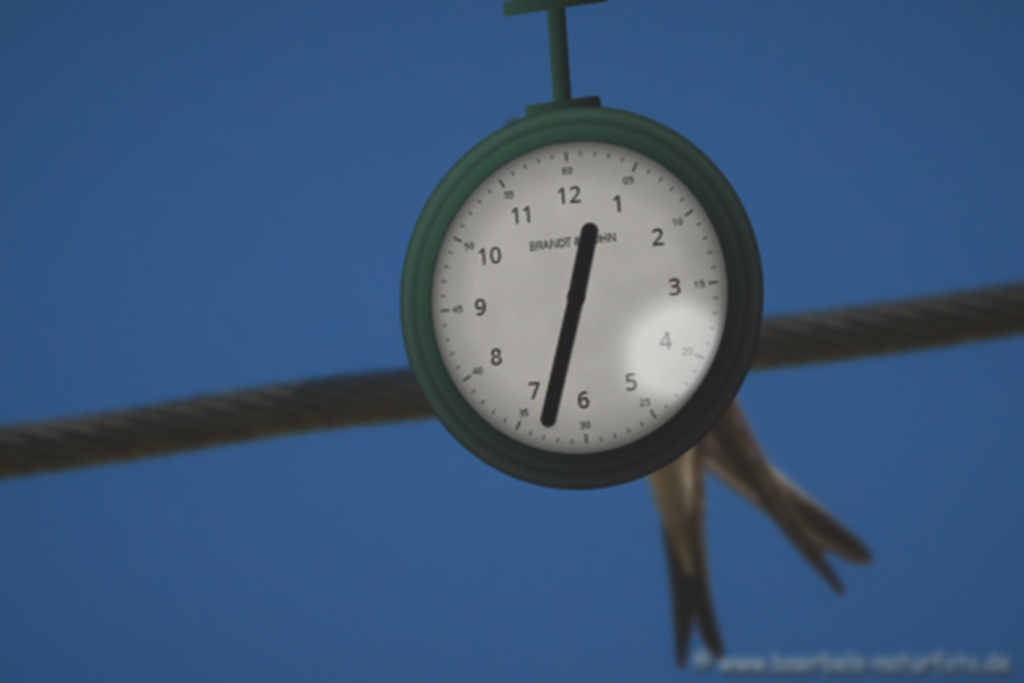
12:33
